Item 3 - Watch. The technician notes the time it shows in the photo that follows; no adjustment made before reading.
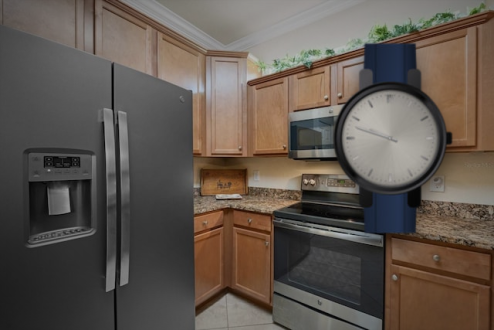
9:48
